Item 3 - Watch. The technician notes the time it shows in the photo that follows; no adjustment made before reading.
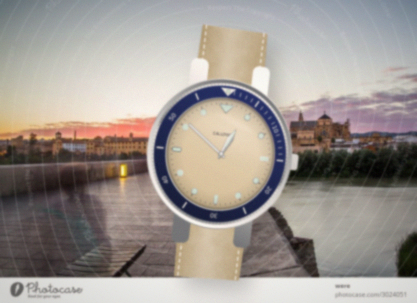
12:51
